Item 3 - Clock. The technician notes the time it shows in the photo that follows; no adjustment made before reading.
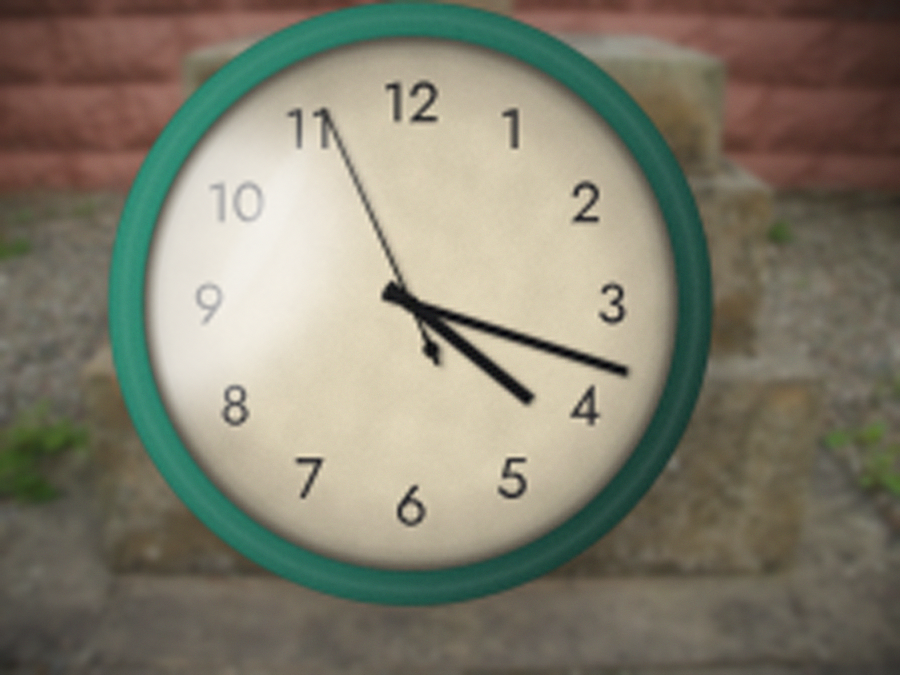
4:17:56
